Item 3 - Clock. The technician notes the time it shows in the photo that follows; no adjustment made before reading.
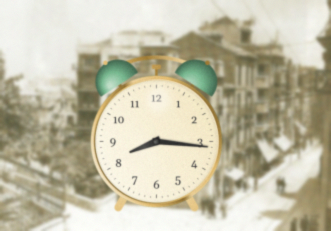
8:16
